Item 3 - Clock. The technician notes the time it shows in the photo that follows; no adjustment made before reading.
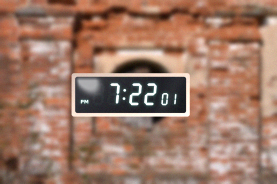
7:22:01
